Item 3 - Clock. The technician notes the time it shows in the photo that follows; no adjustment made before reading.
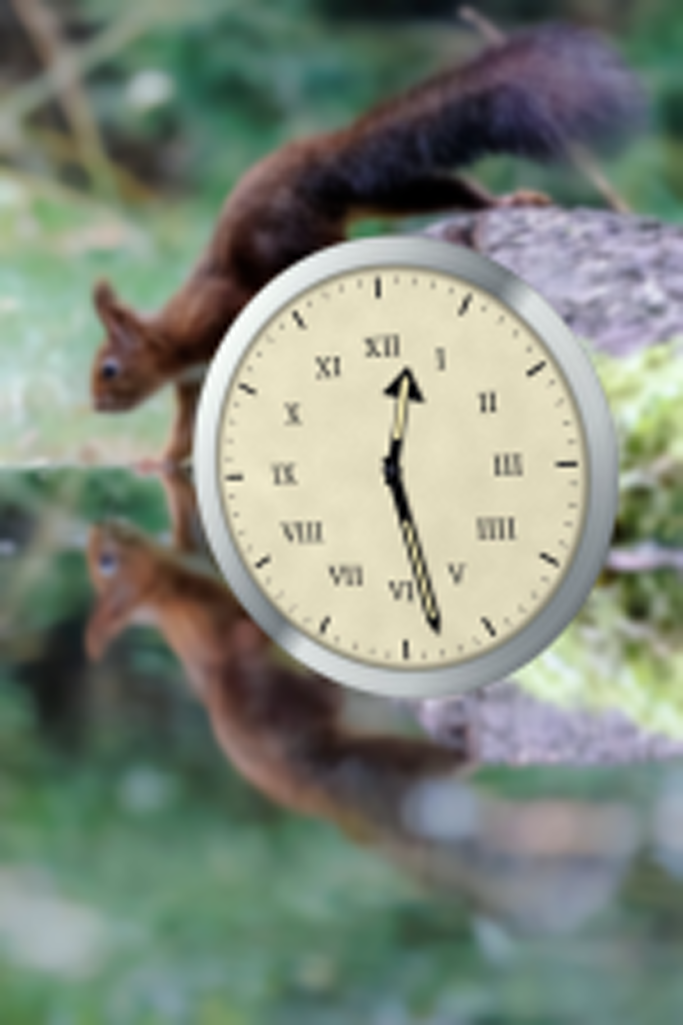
12:28
